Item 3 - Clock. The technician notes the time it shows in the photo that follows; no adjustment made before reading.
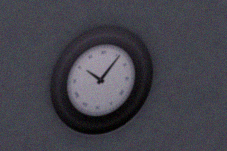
10:06
